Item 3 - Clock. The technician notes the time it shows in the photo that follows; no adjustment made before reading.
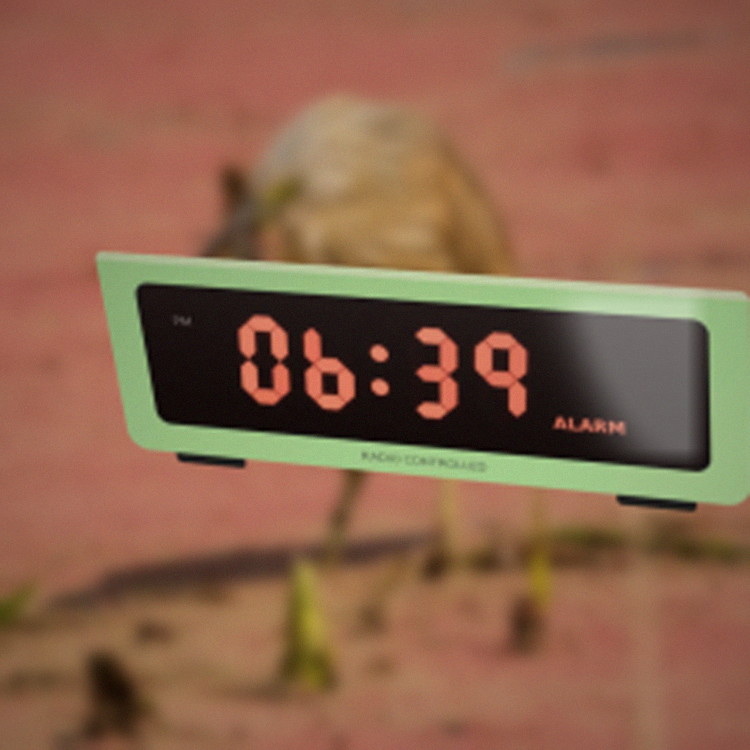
6:39
